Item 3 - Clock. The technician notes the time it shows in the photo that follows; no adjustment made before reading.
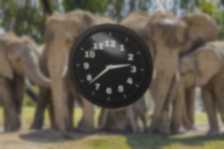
2:38
